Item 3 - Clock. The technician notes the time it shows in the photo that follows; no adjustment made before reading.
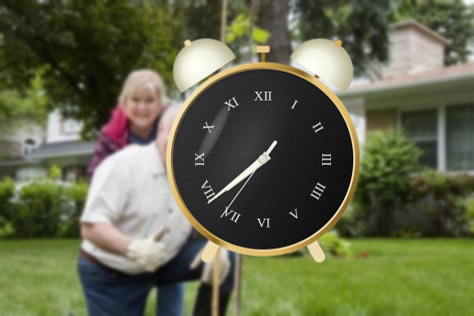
7:38:36
